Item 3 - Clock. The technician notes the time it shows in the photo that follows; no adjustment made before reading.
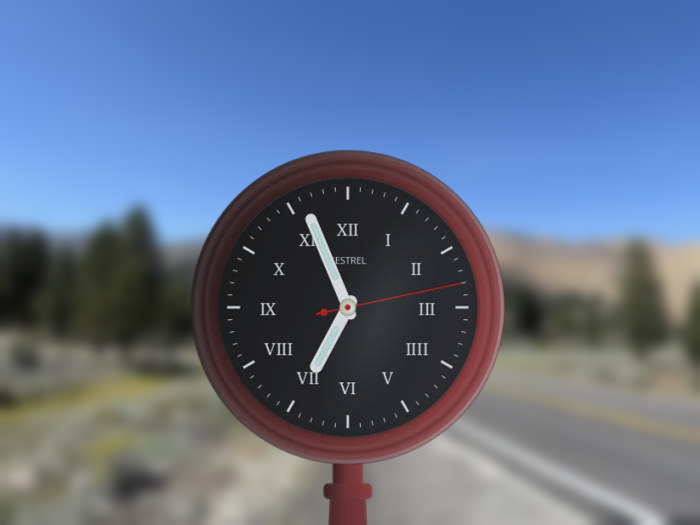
6:56:13
